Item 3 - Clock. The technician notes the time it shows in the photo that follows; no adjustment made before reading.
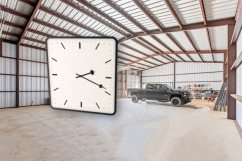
2:19
